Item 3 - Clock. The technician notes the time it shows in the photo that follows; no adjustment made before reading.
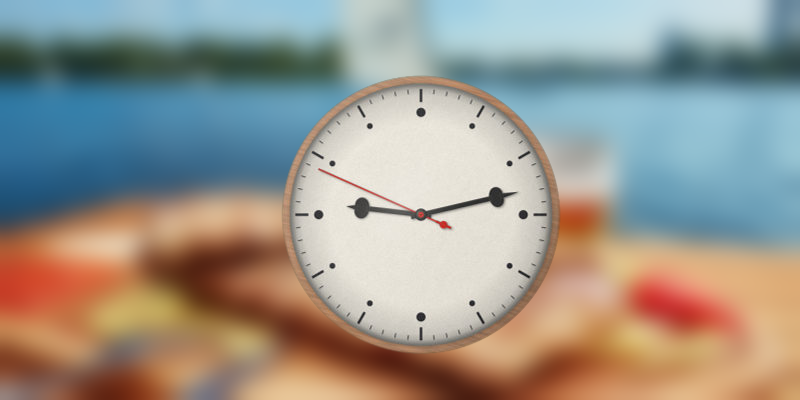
9:12:49
